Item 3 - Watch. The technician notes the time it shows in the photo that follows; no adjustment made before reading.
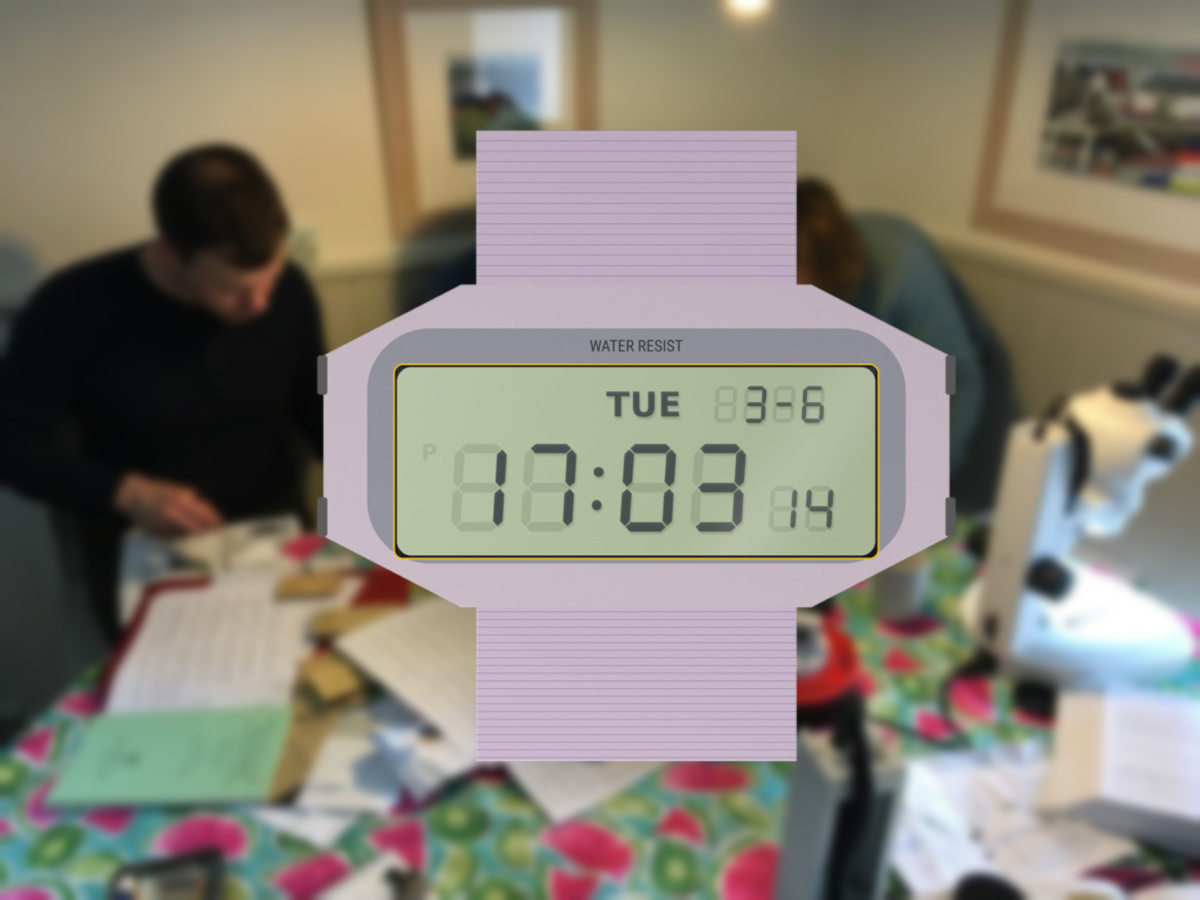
17:03:14
